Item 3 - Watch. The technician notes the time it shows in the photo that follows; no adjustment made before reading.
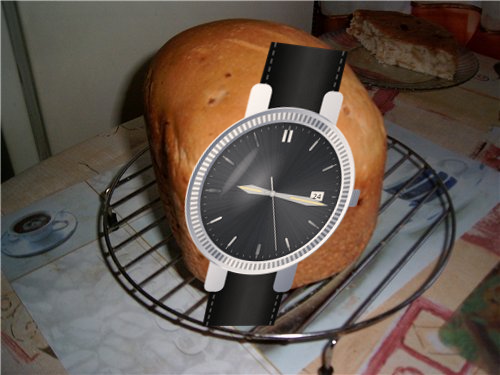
9:16:27
